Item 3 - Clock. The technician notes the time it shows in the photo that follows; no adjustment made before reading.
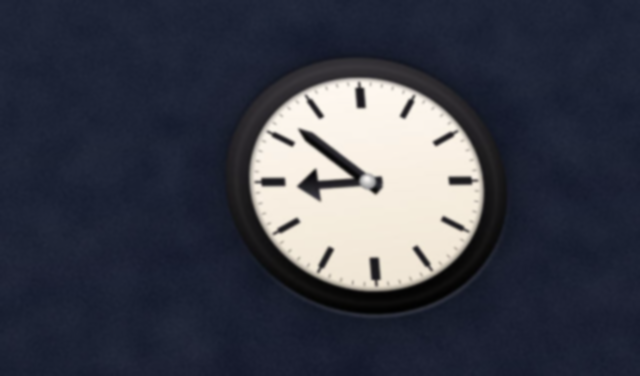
8:52
